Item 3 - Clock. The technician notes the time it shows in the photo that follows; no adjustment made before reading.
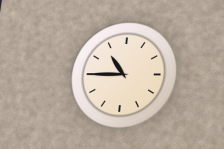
10:45
